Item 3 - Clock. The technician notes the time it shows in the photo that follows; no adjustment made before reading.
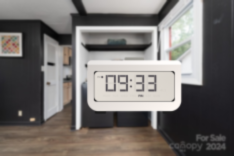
9:33
